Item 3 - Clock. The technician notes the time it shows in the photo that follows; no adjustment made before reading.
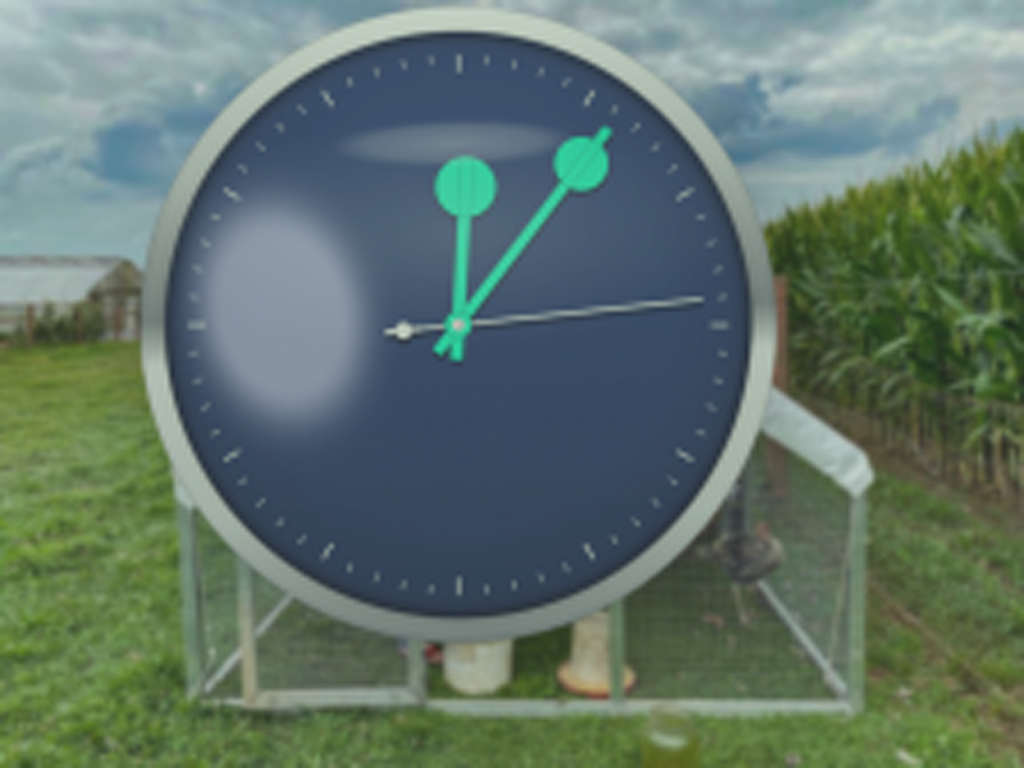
12:06:14
